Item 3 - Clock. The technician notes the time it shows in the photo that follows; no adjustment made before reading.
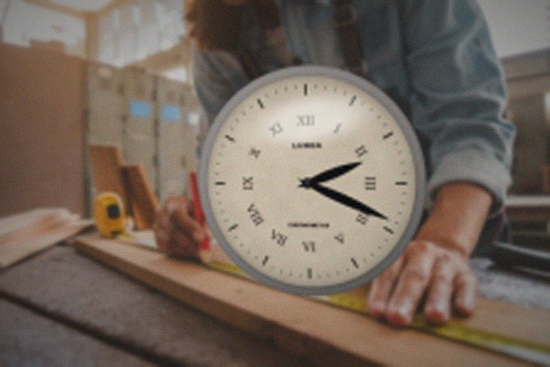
2:19
